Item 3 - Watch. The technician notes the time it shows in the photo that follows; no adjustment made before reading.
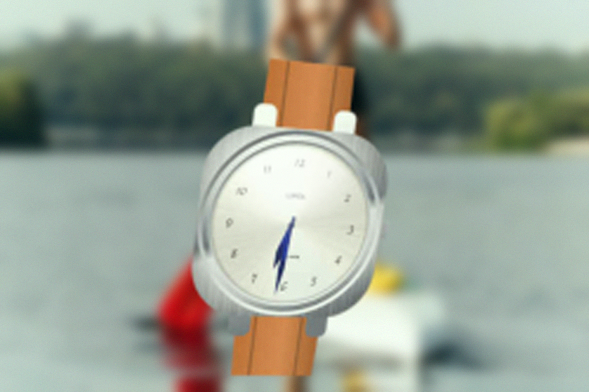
6:31
